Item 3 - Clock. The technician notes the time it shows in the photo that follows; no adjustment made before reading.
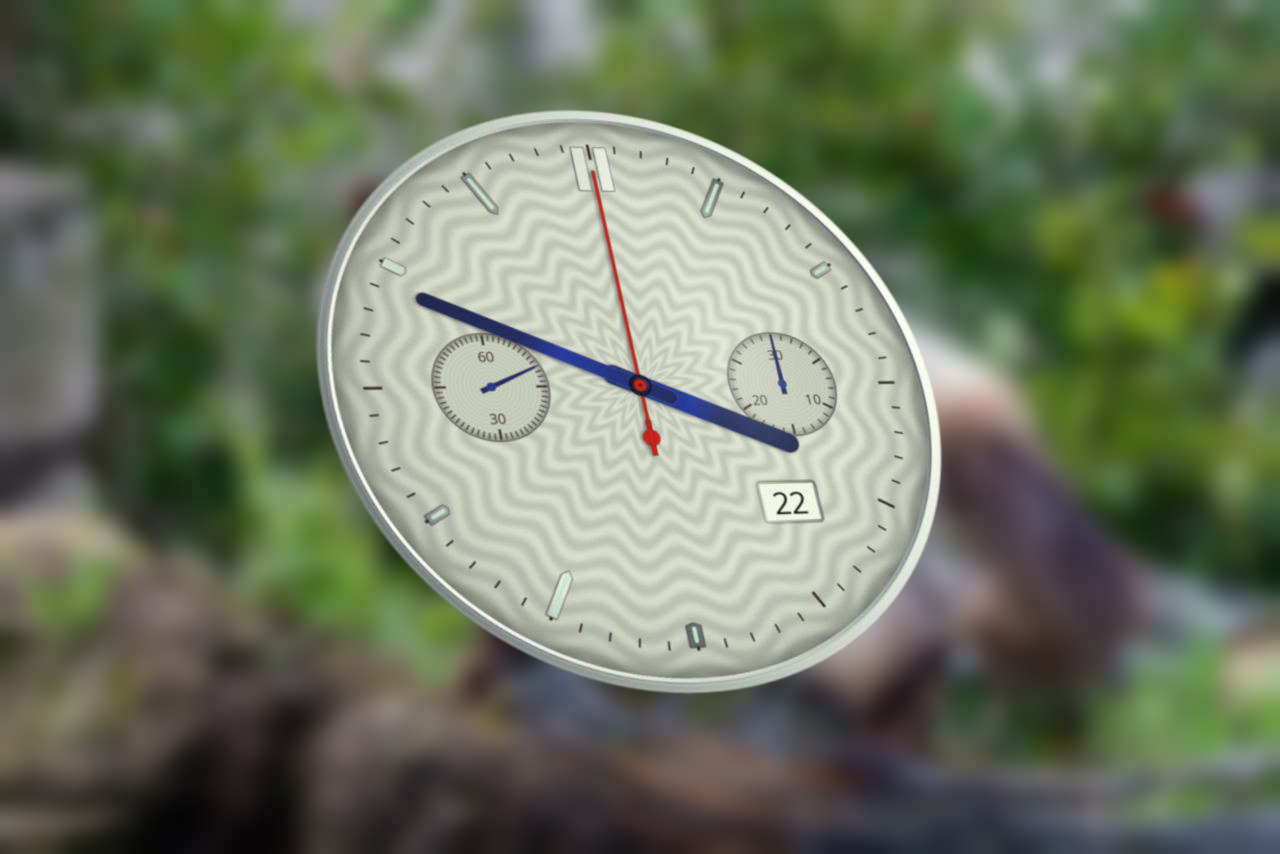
3:49:11
